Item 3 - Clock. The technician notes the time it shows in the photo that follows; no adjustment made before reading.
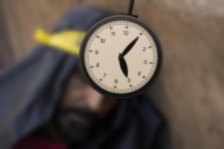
5:05
